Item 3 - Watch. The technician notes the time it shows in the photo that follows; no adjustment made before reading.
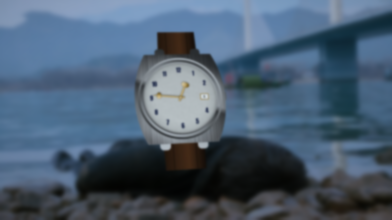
12:46
